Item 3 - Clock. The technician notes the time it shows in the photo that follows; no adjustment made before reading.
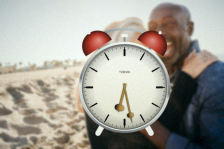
6:28
